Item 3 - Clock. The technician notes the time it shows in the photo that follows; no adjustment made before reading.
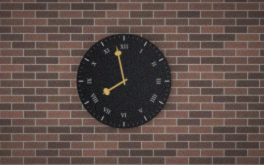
7:58
